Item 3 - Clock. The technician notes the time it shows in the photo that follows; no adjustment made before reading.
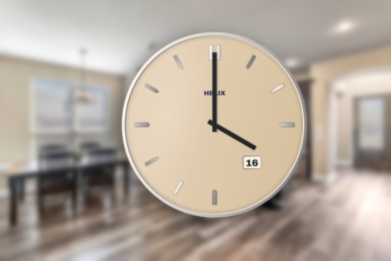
4:00
